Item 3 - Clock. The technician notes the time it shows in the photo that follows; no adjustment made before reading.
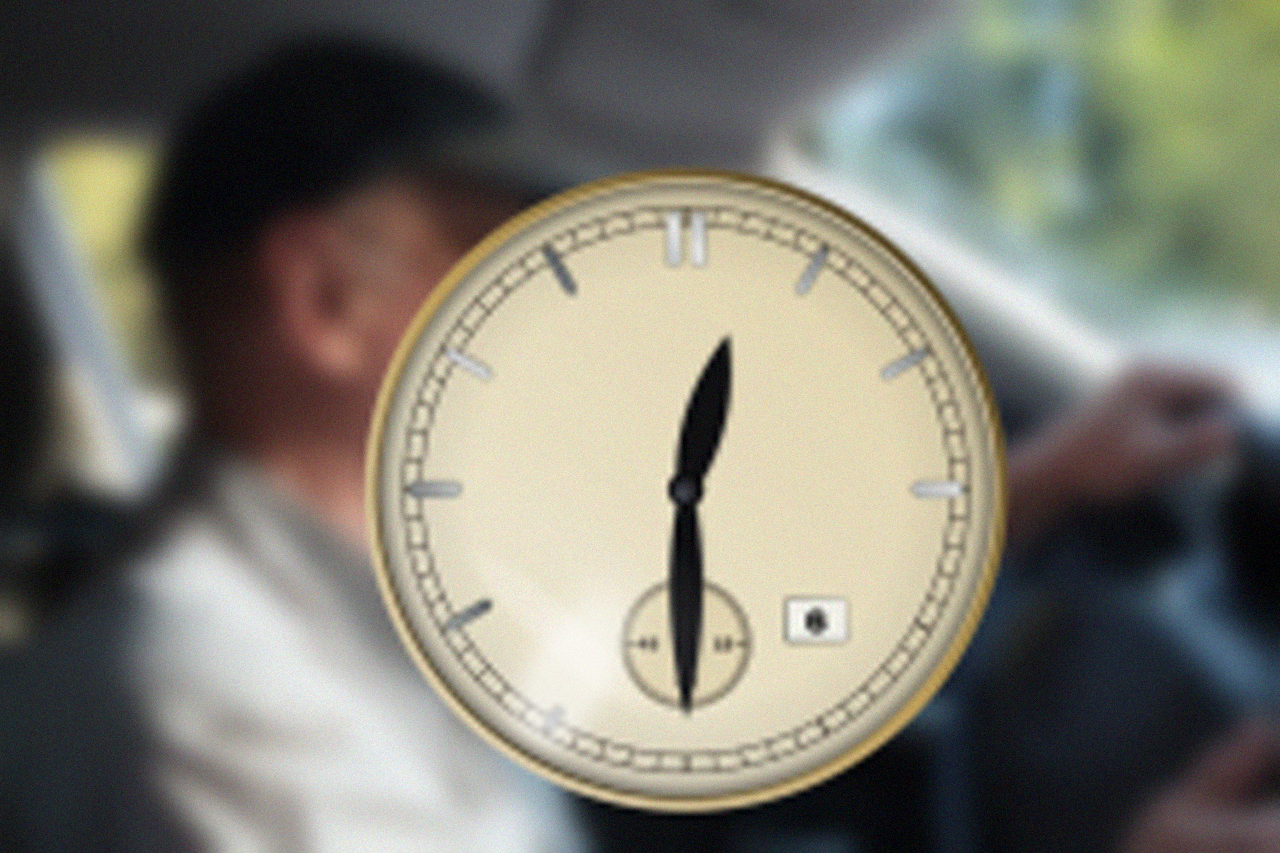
12:30
